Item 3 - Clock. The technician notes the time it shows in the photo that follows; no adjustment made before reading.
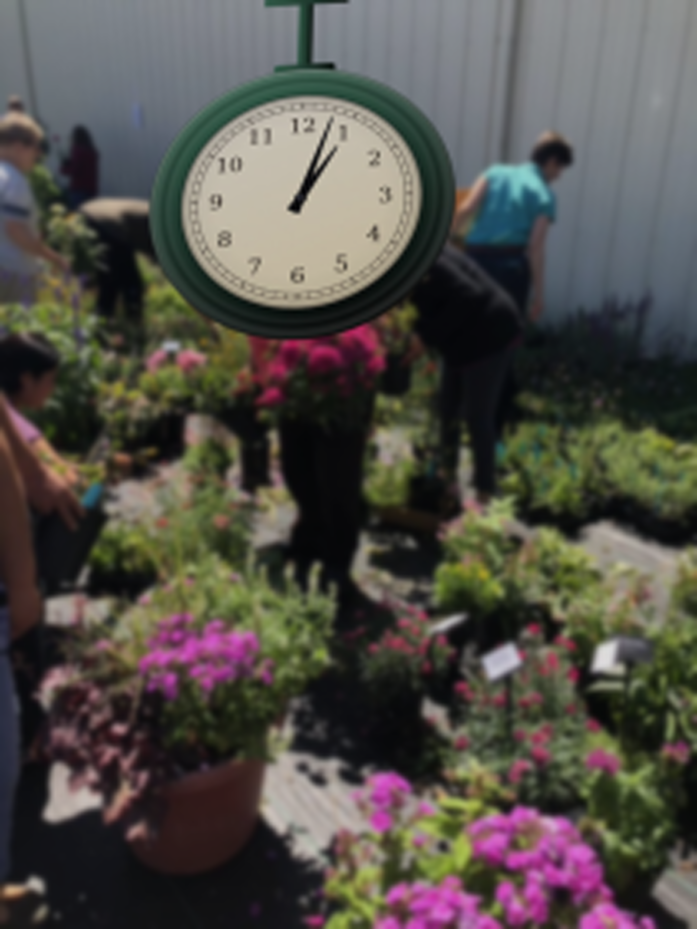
1:03
